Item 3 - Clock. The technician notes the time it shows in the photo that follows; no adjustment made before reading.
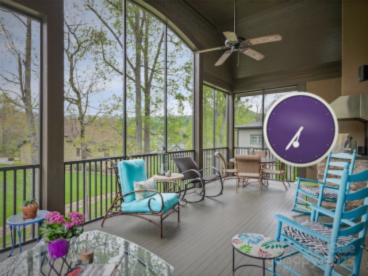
6:36
